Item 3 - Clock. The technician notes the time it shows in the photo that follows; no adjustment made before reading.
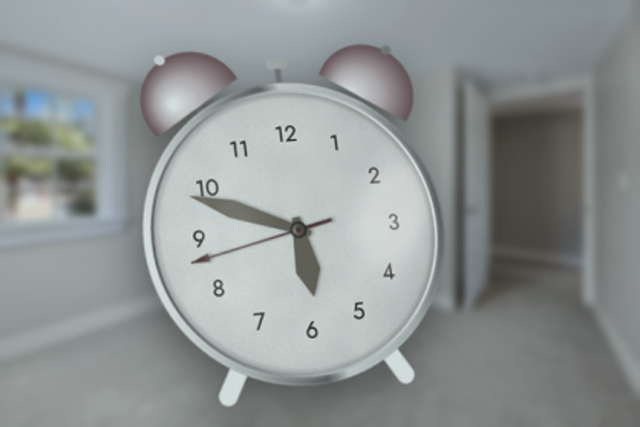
5:48:43
